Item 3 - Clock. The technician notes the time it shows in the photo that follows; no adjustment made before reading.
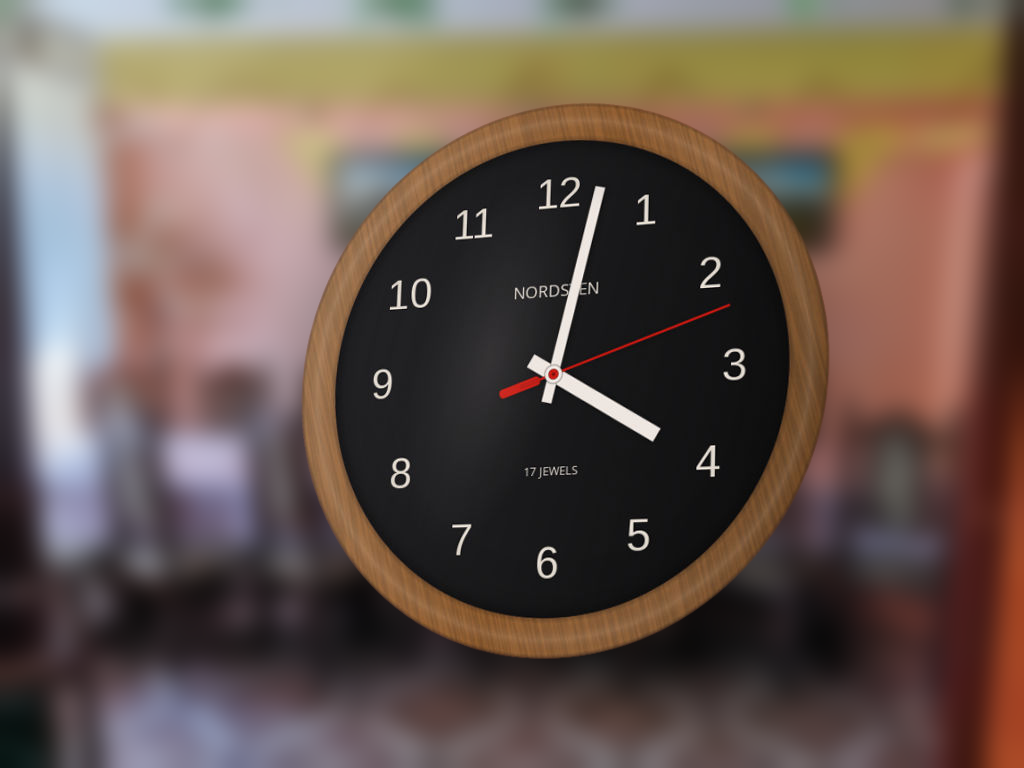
4:02:12
